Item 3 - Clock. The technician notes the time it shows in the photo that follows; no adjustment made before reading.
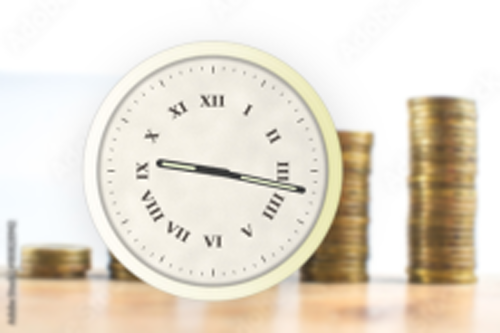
9:17
